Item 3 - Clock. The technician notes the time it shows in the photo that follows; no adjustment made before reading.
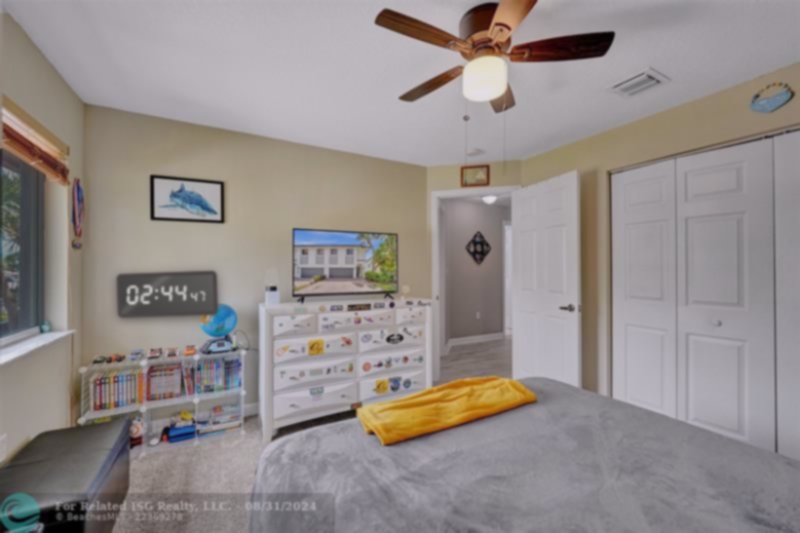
2:44
